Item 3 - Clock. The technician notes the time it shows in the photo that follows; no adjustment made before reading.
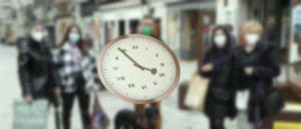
3:54
